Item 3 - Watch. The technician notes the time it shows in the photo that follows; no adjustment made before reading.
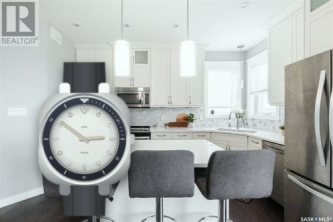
2:51
